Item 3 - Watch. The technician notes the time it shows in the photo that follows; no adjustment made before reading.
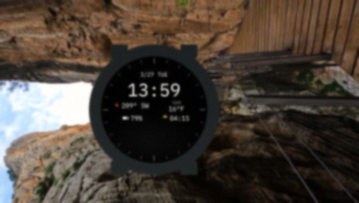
13:59
